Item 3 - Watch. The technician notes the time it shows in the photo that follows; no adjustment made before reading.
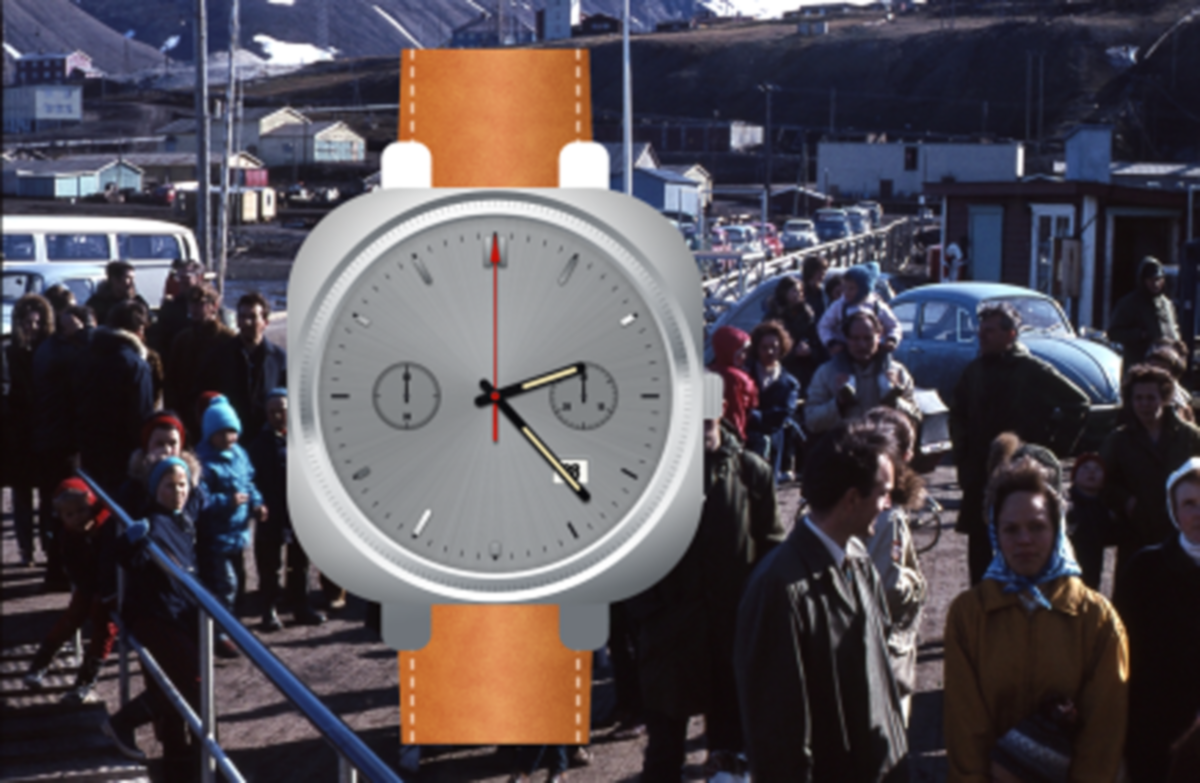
2:23
